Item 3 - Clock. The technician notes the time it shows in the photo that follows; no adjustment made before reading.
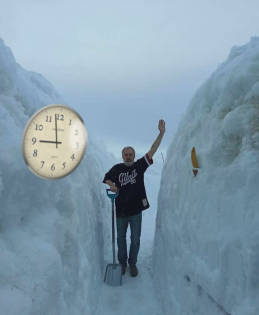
8:58
